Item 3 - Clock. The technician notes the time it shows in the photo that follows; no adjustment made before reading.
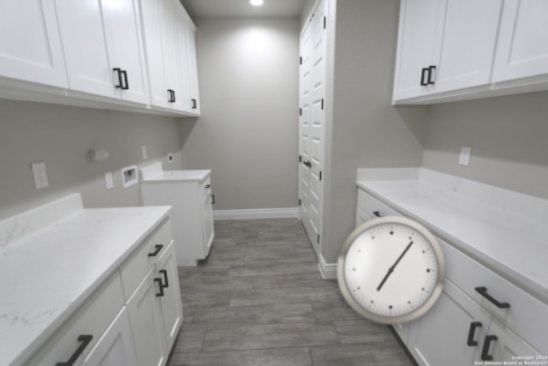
7:06
